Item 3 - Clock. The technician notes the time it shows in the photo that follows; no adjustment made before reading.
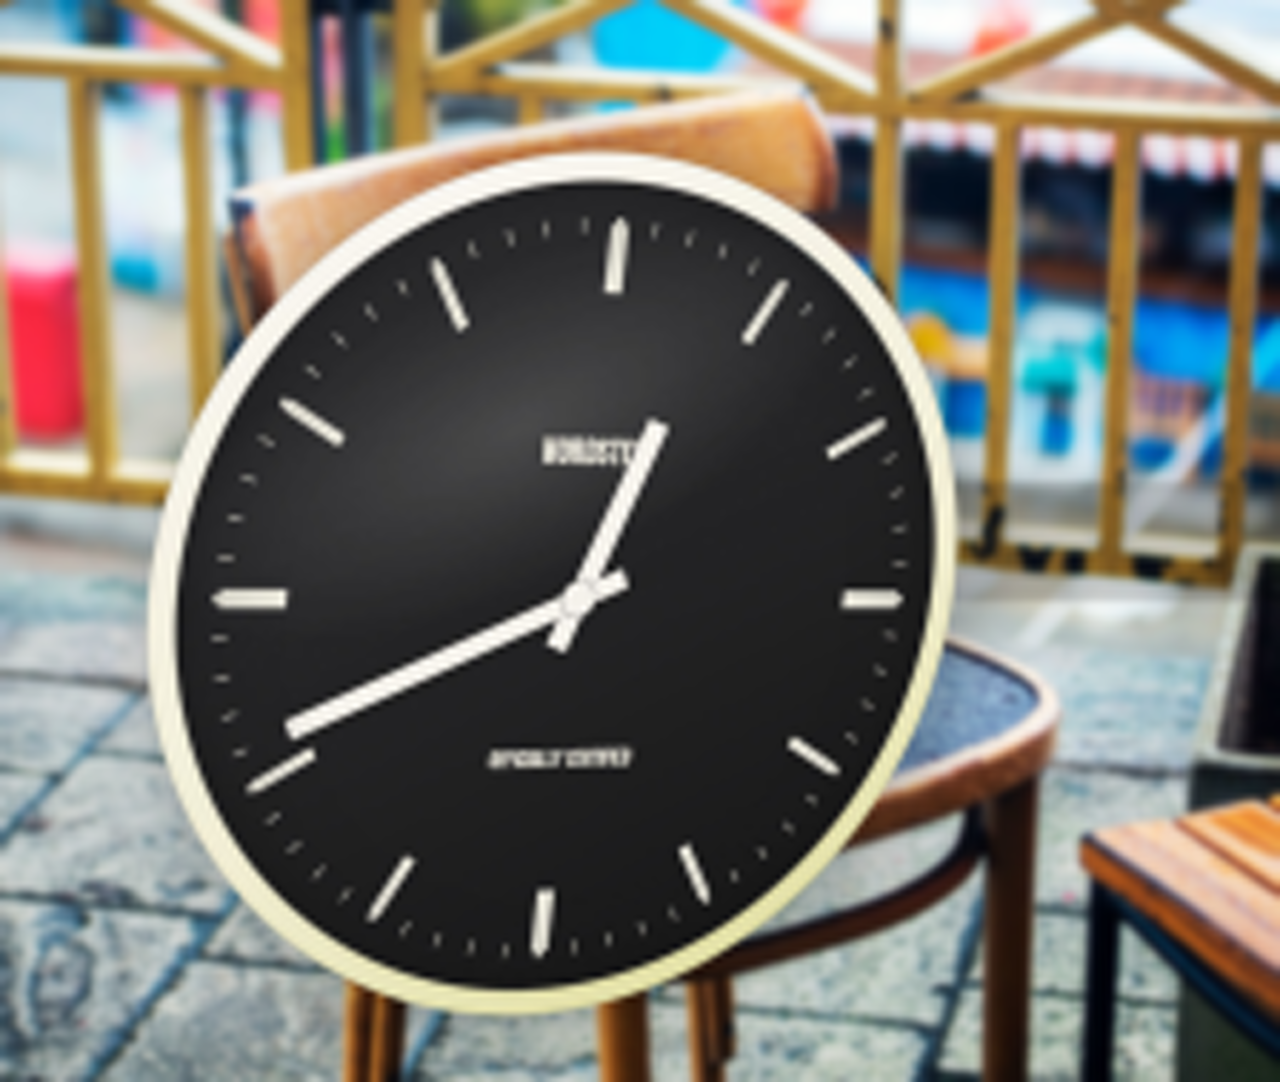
12:41
